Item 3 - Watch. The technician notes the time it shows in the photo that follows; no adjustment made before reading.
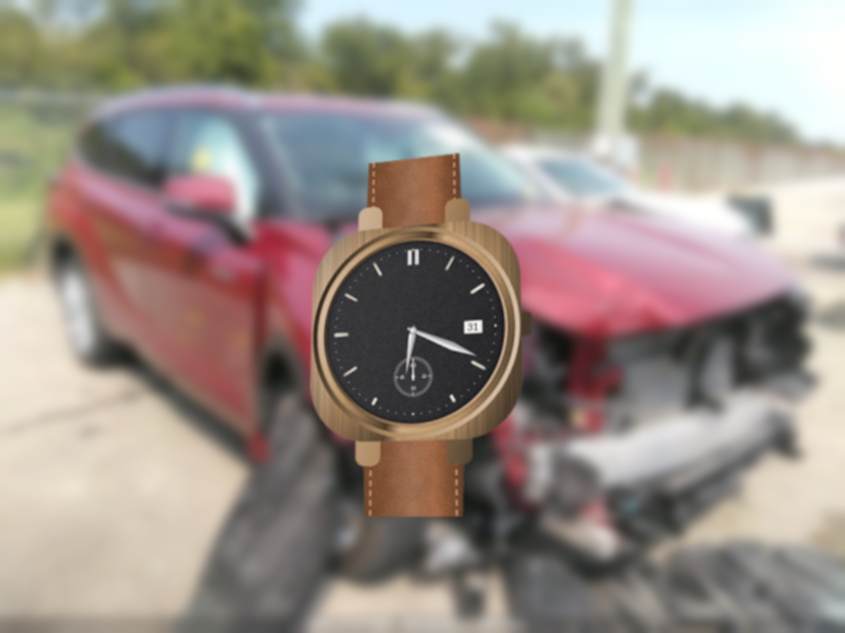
6:19
